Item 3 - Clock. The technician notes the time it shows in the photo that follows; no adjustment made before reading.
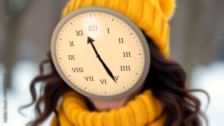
11:26
